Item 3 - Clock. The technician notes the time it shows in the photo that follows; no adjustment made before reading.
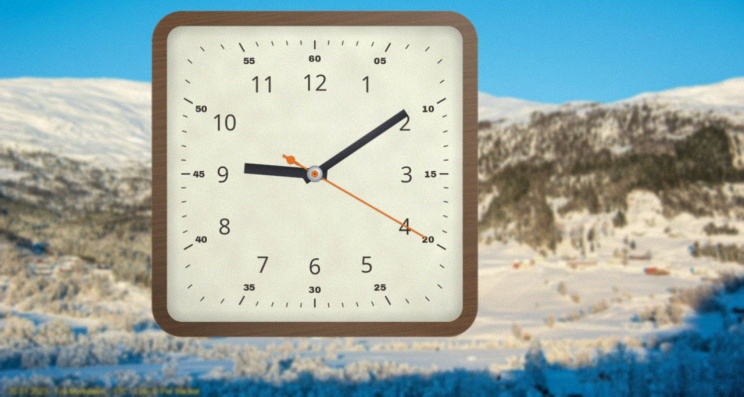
9:09:20
